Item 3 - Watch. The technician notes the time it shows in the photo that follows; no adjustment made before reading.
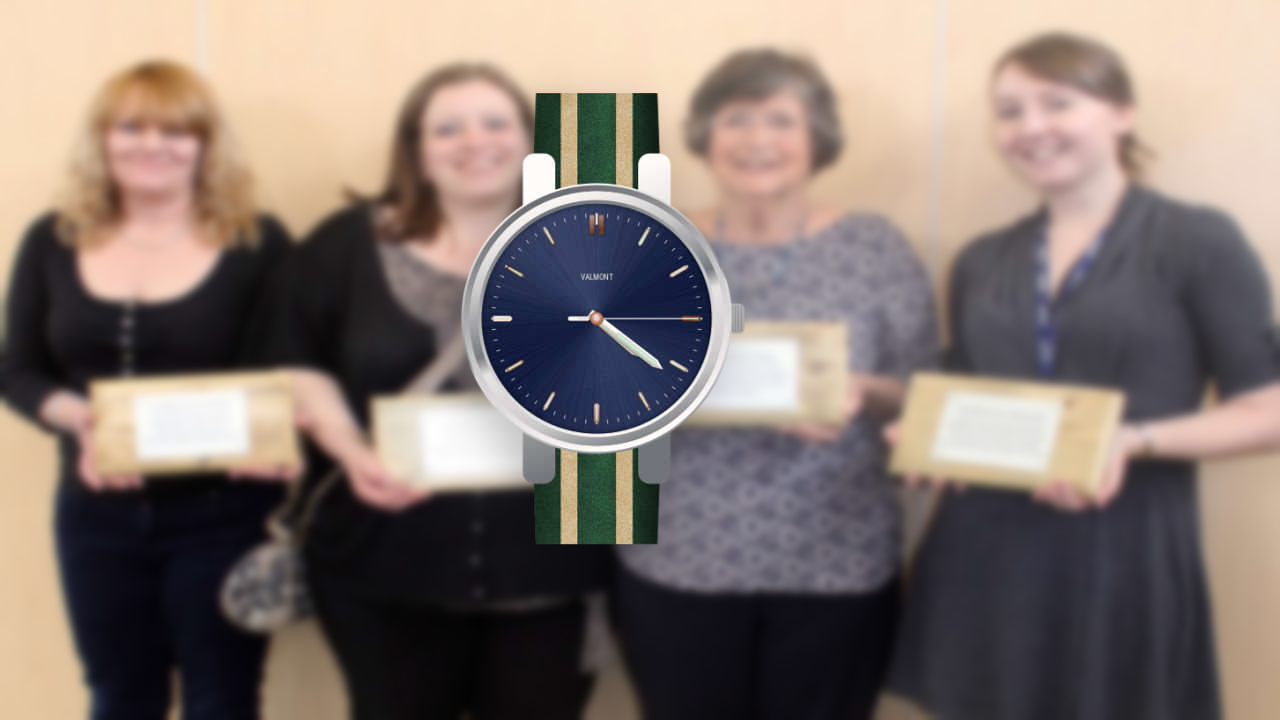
4:21:15
